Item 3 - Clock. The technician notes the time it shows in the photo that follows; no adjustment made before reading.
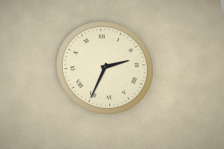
2:35
